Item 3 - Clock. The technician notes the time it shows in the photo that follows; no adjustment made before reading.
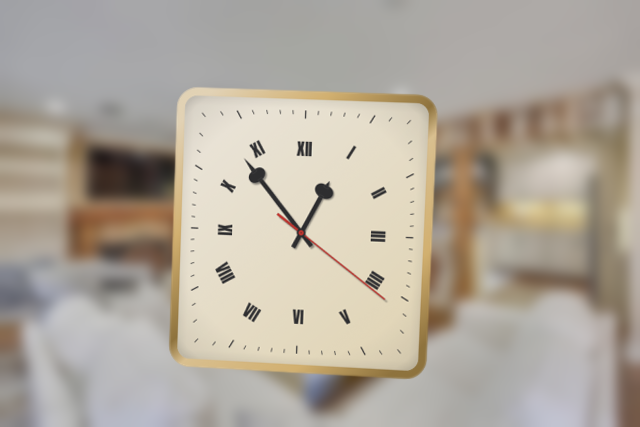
12:53:21
